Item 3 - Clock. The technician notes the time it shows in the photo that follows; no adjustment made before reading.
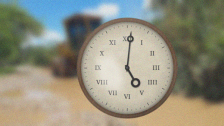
5:01
